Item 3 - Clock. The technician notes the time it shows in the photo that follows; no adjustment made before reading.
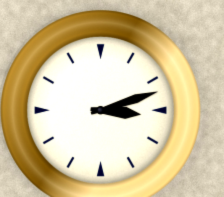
3:12
